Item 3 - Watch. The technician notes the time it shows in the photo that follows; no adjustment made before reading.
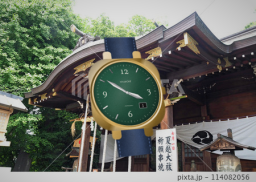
3:51
